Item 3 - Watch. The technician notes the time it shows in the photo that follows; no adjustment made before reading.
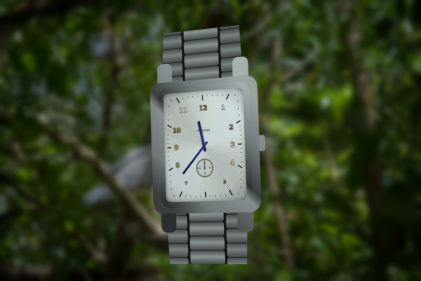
11:37
